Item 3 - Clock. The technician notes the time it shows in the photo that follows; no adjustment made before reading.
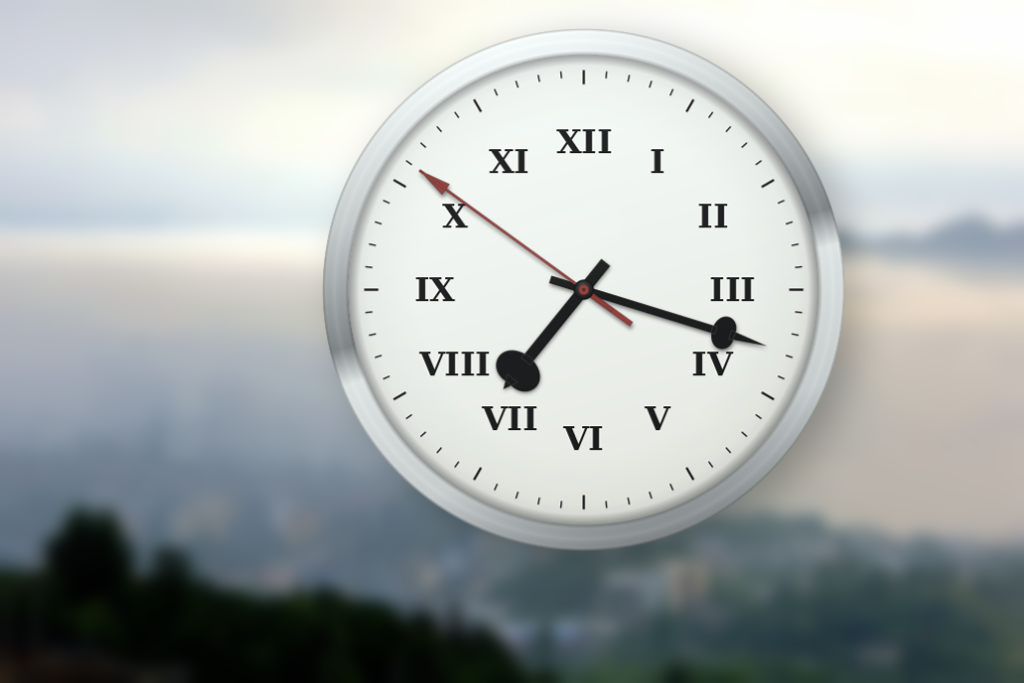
7:17:51
